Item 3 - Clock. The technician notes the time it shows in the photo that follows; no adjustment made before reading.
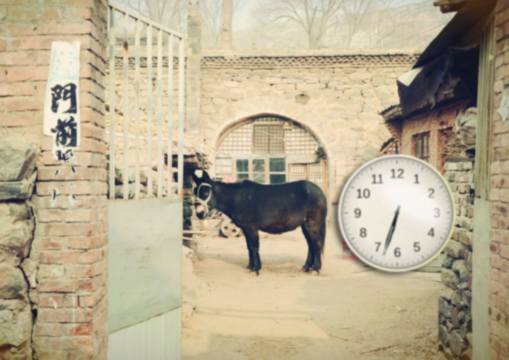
6:33
